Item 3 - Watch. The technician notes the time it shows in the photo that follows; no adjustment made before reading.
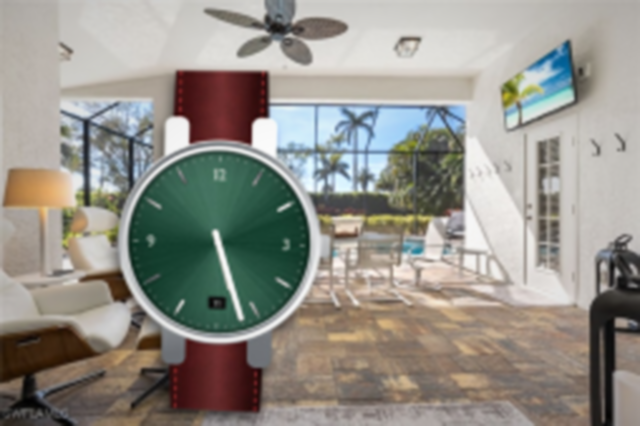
5:27
